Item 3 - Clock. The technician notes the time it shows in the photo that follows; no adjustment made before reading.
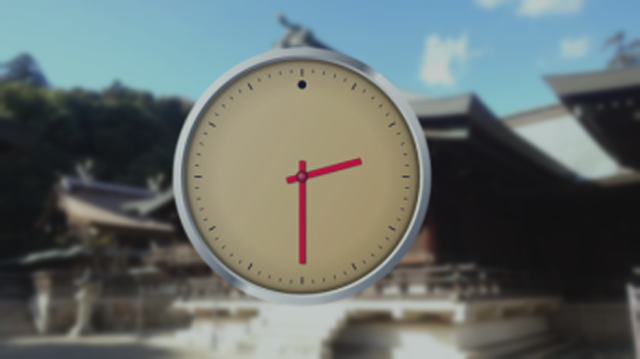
2:30
